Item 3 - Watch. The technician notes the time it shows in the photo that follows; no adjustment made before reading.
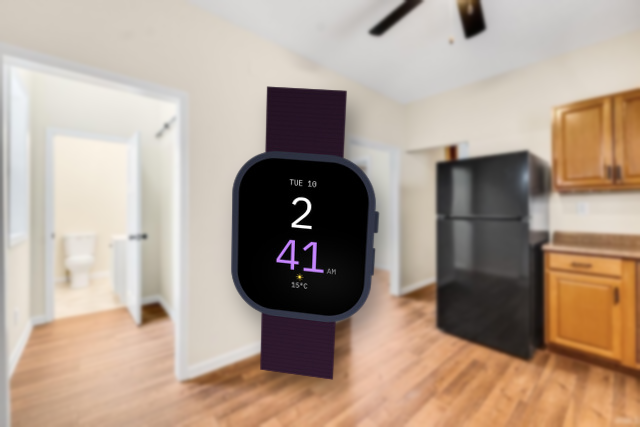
2:41
